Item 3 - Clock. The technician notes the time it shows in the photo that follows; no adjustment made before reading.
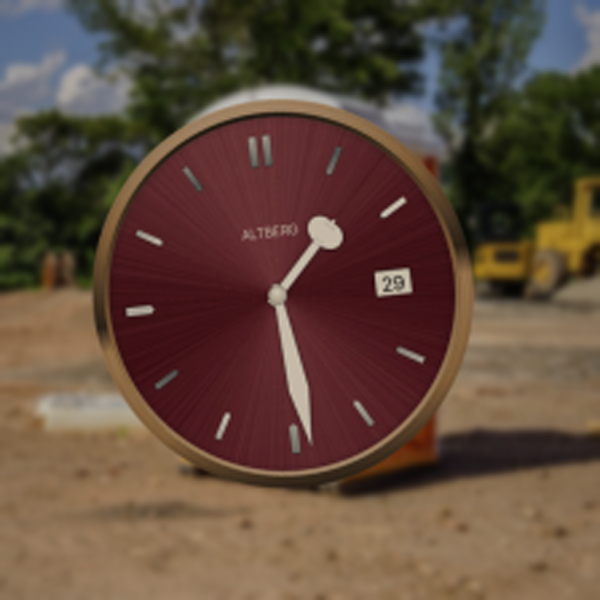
1:29
